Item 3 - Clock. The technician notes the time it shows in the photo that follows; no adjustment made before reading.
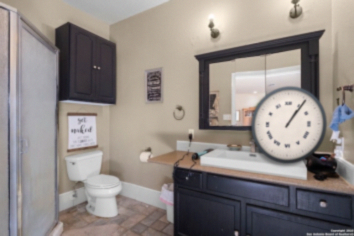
1:06
